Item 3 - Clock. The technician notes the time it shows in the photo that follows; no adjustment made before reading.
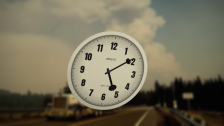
5:09
